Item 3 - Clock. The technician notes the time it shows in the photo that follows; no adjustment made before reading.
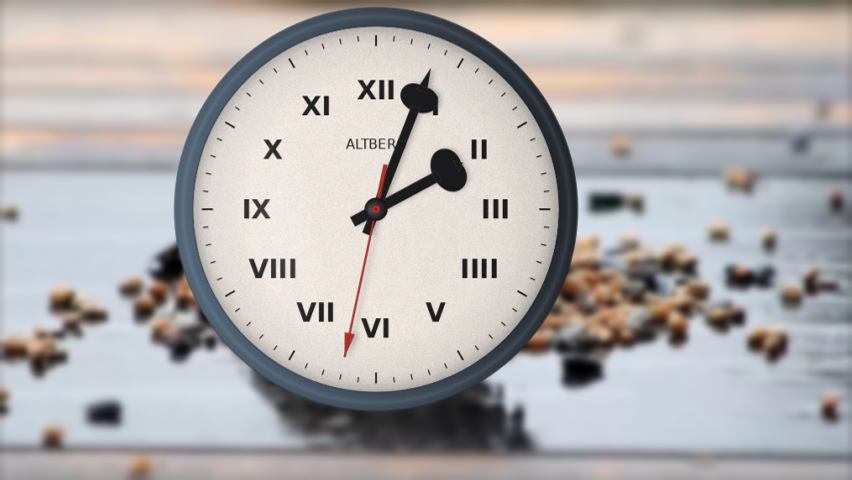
2:03:32
